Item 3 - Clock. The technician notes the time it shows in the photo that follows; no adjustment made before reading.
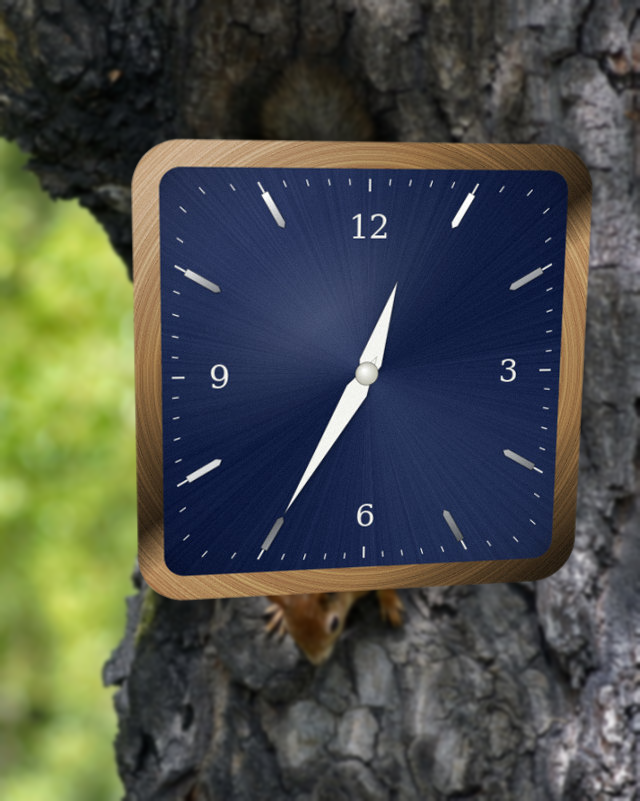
12:35
